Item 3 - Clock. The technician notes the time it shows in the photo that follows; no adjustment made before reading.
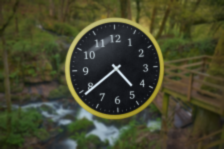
4:39
